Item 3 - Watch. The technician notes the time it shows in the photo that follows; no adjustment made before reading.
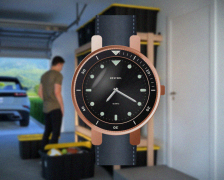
7:20
